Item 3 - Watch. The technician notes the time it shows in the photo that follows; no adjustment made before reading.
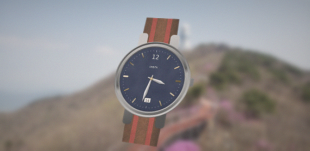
3:32
